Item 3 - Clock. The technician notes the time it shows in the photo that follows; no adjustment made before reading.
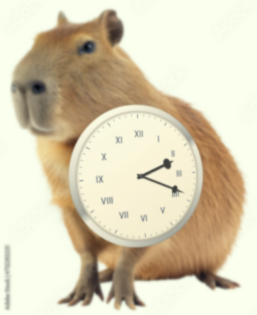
2:19
